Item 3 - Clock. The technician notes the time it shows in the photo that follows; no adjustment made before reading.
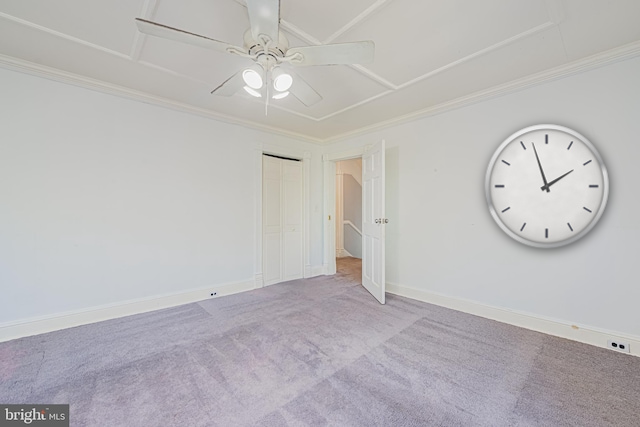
1:57
